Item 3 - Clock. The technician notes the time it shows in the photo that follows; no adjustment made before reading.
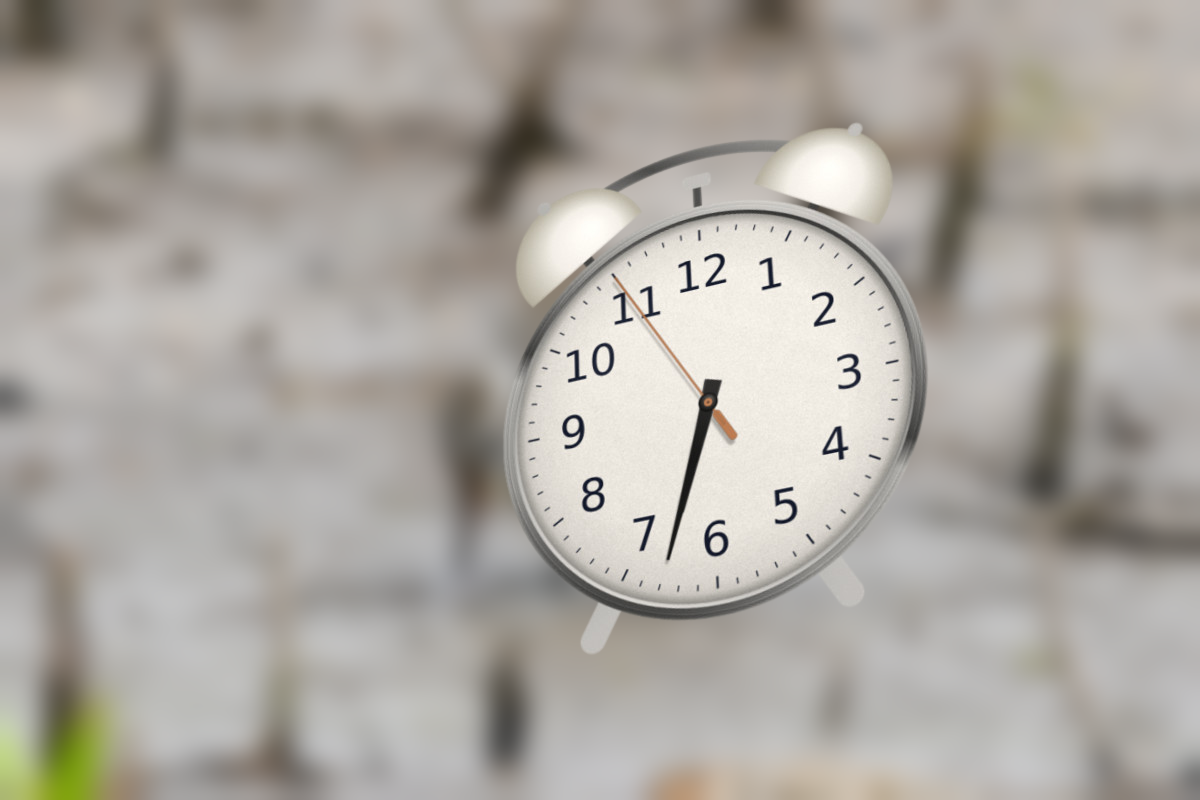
6:32:55
